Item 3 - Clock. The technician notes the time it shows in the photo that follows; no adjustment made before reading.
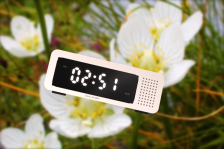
2:51
